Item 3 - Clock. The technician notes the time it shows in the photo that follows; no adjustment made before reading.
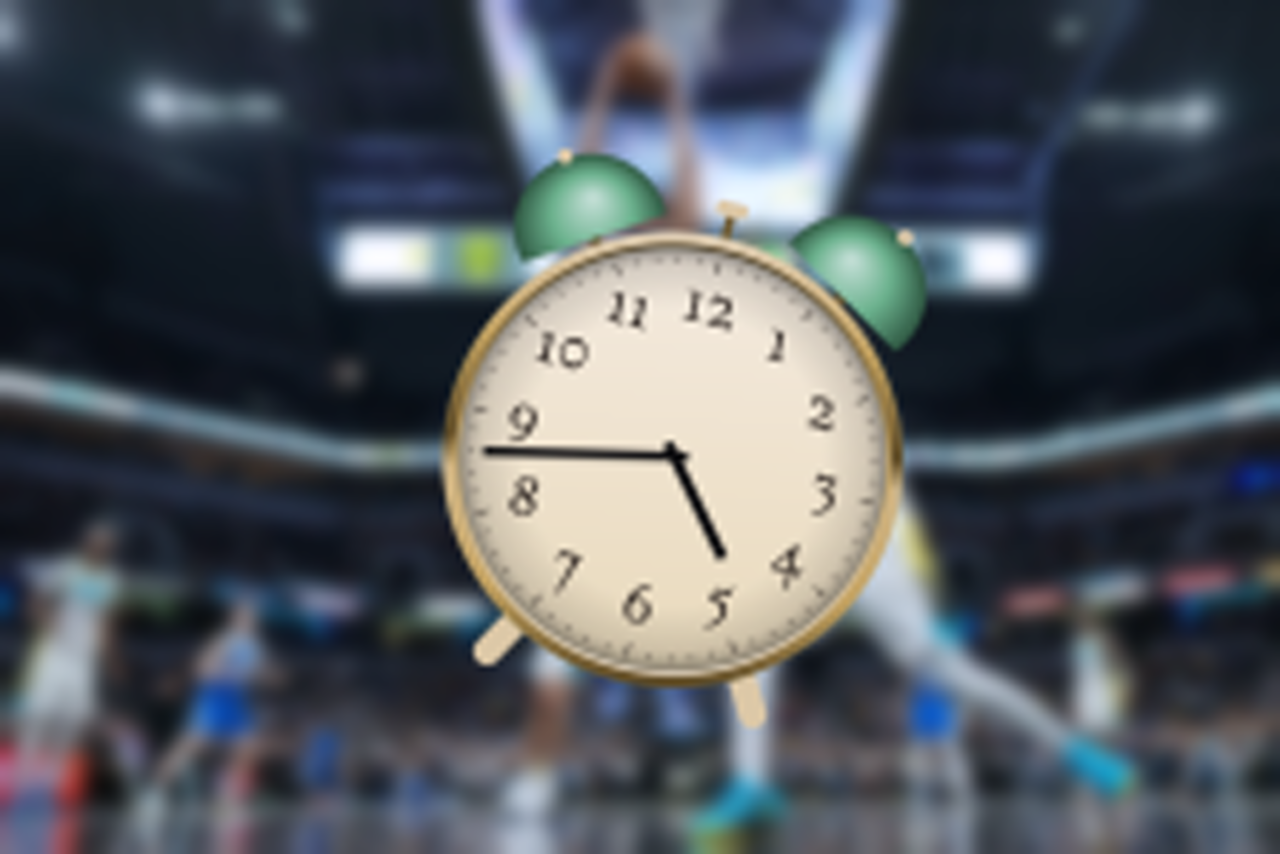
4:43
